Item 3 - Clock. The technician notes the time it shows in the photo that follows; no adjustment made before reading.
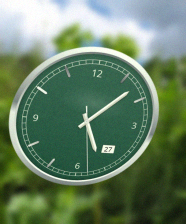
5:07:28
